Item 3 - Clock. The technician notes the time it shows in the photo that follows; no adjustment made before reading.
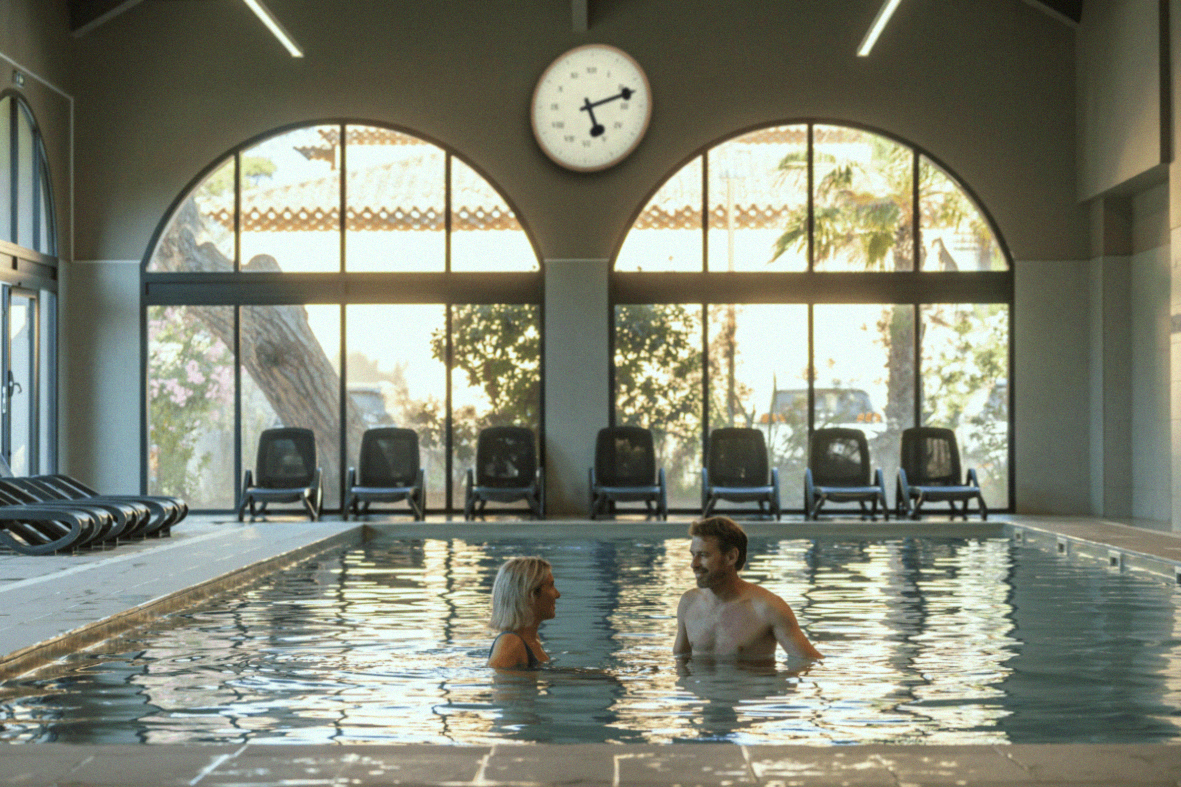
5:12
